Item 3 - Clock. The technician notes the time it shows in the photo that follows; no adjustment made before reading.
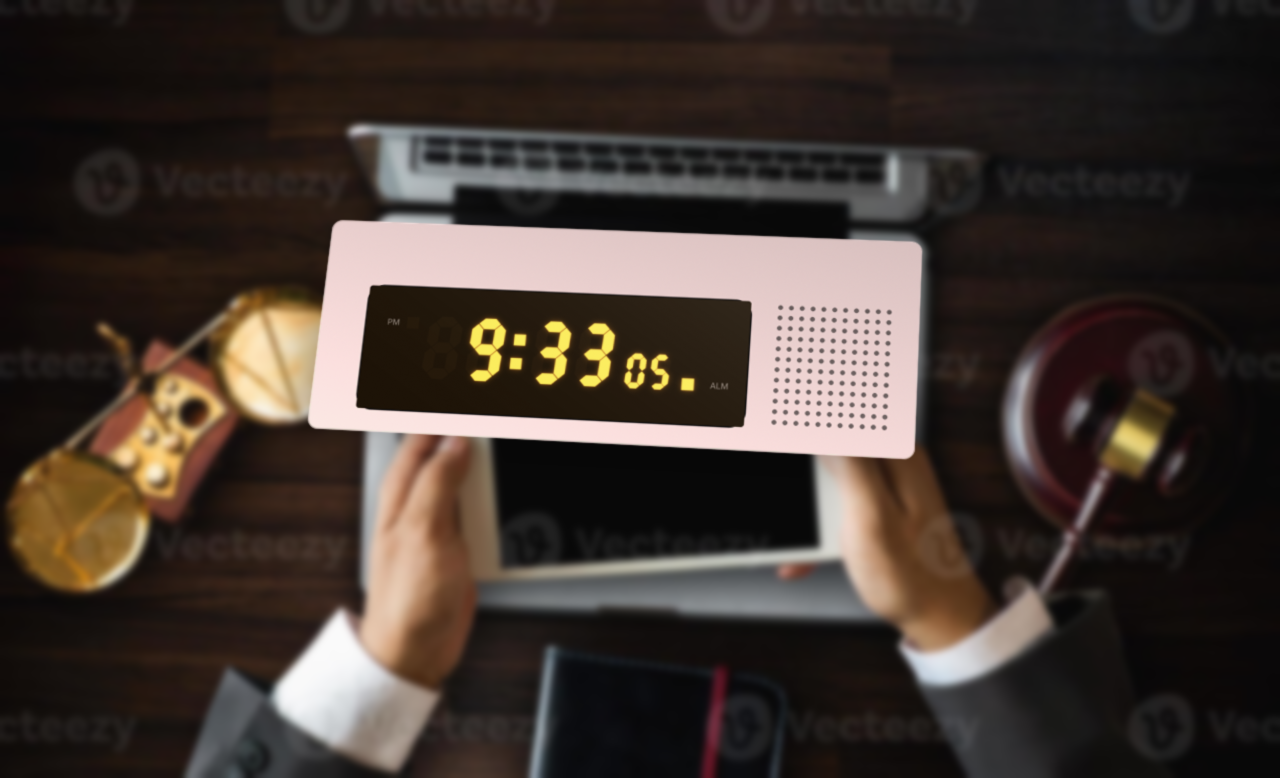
9:33:05
